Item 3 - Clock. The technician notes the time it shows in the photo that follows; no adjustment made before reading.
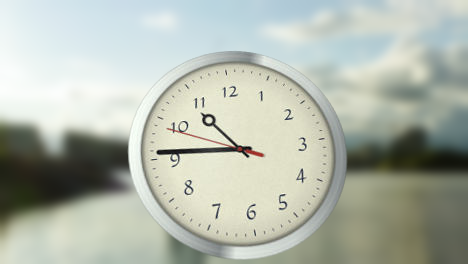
10:45:49
